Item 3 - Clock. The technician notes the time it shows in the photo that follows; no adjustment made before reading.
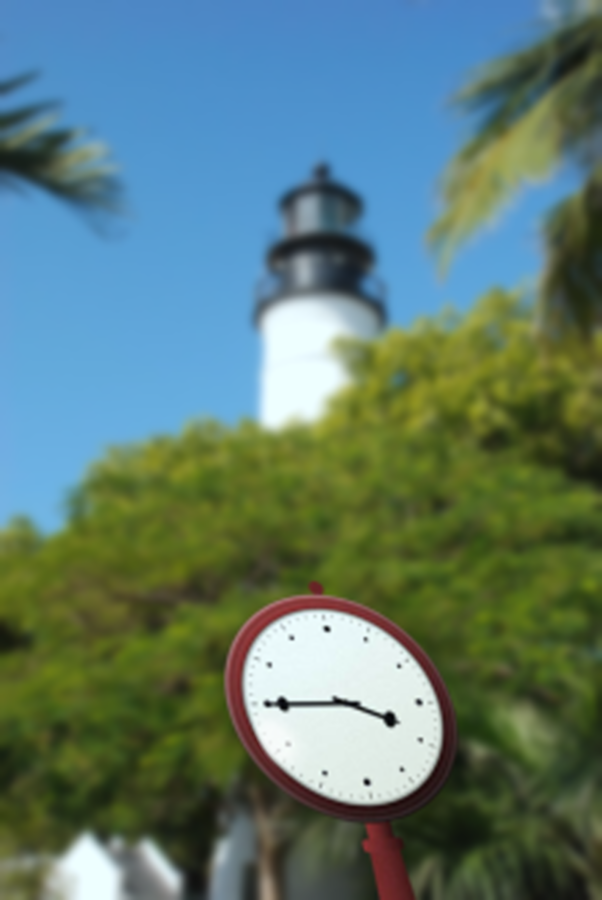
3:45
